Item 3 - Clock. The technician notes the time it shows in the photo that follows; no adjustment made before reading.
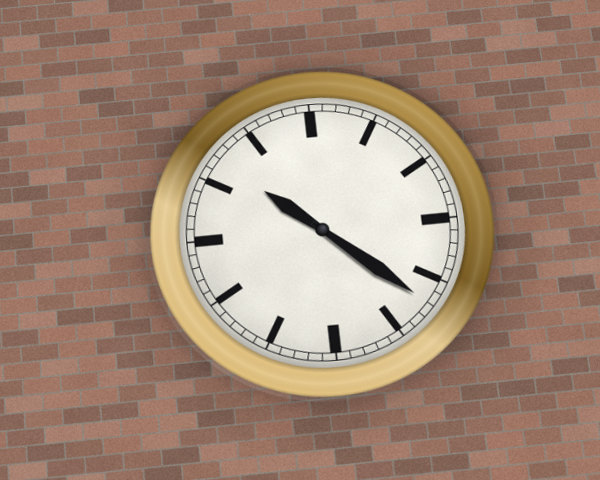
10:22
